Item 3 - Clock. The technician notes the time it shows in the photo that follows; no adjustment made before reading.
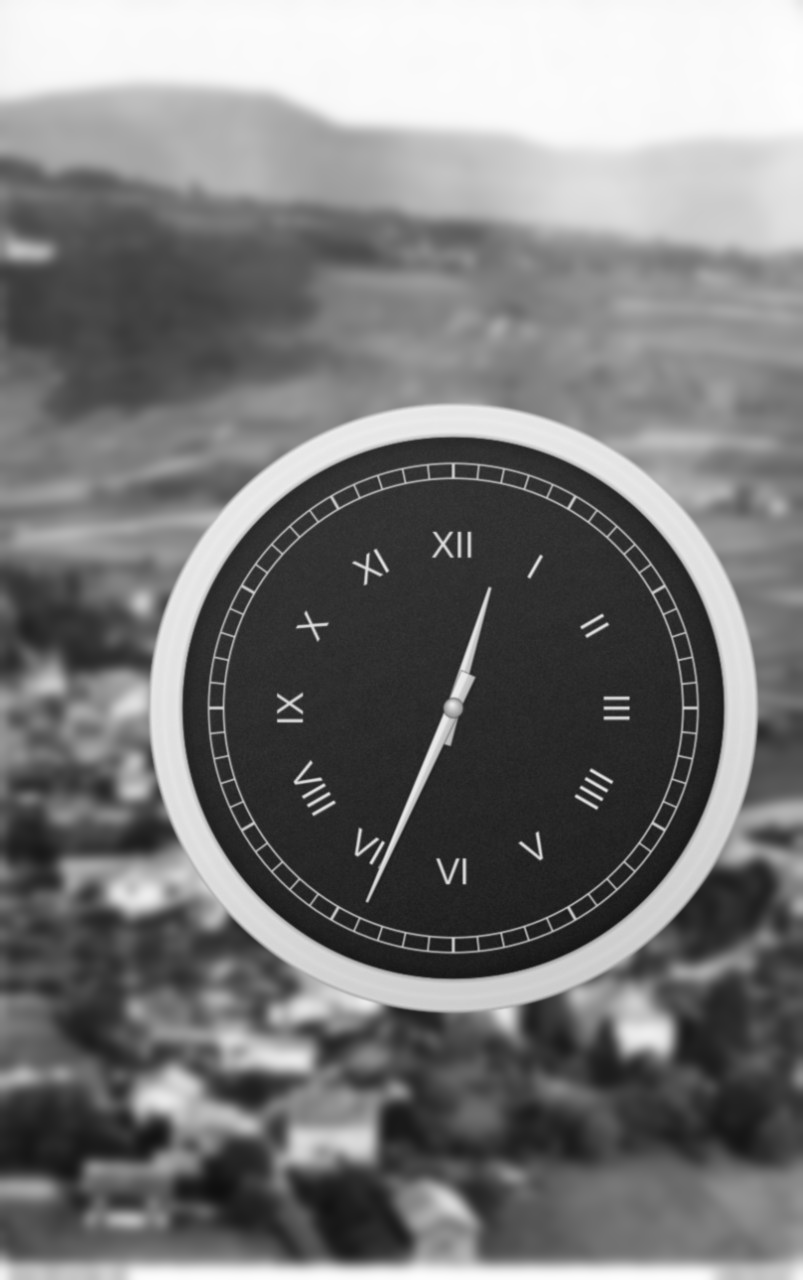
12:34
